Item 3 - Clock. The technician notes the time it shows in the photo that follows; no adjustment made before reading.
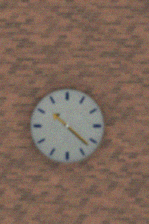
10:22
